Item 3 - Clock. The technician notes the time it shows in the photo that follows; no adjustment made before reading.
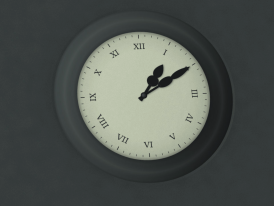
1:10
